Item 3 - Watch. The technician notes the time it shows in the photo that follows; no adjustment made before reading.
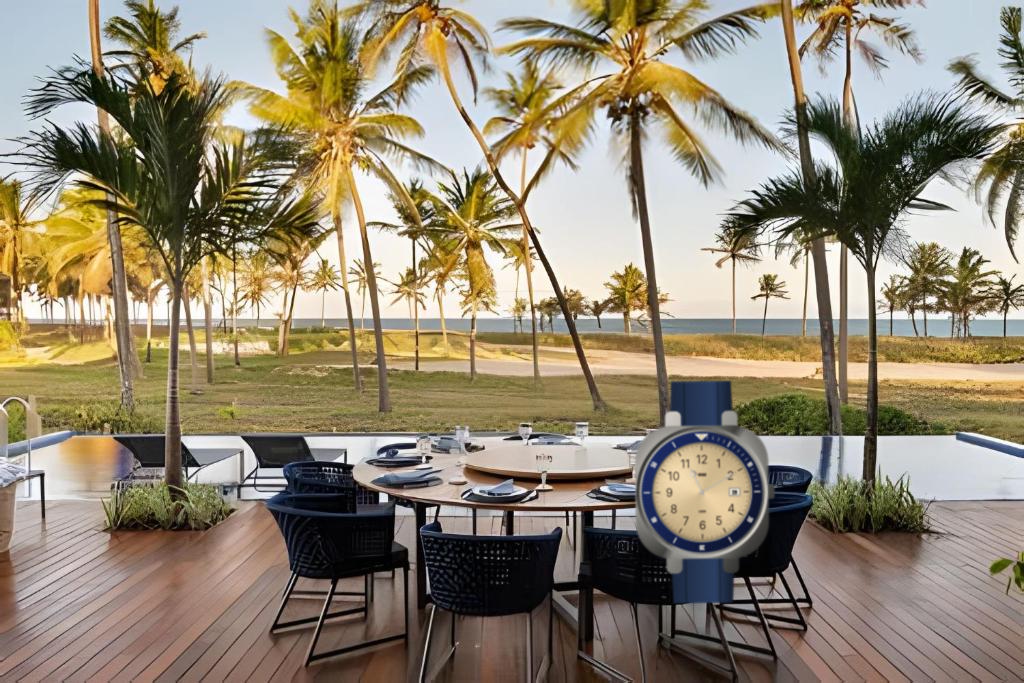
11:10
